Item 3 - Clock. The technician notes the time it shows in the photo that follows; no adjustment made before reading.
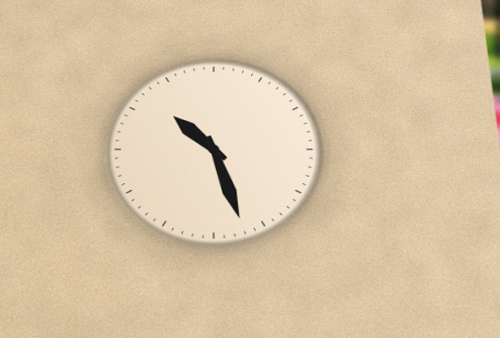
10:27
